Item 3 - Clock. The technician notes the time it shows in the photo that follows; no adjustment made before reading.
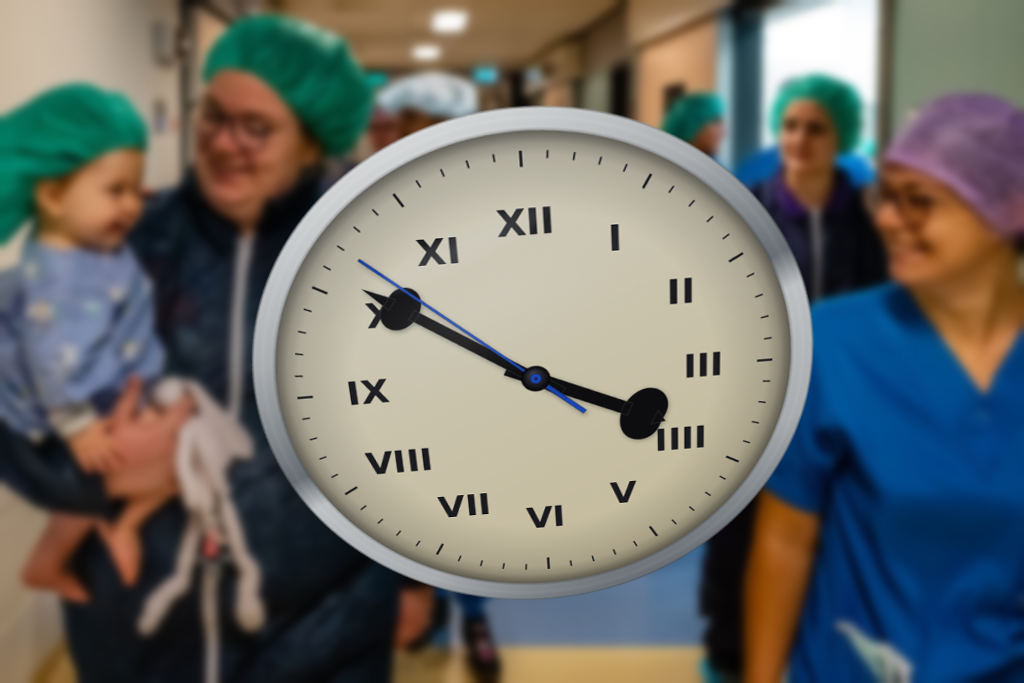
3:50:52
